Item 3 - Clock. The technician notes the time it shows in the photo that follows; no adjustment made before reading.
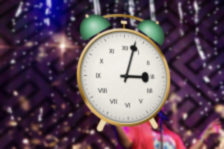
3:03
